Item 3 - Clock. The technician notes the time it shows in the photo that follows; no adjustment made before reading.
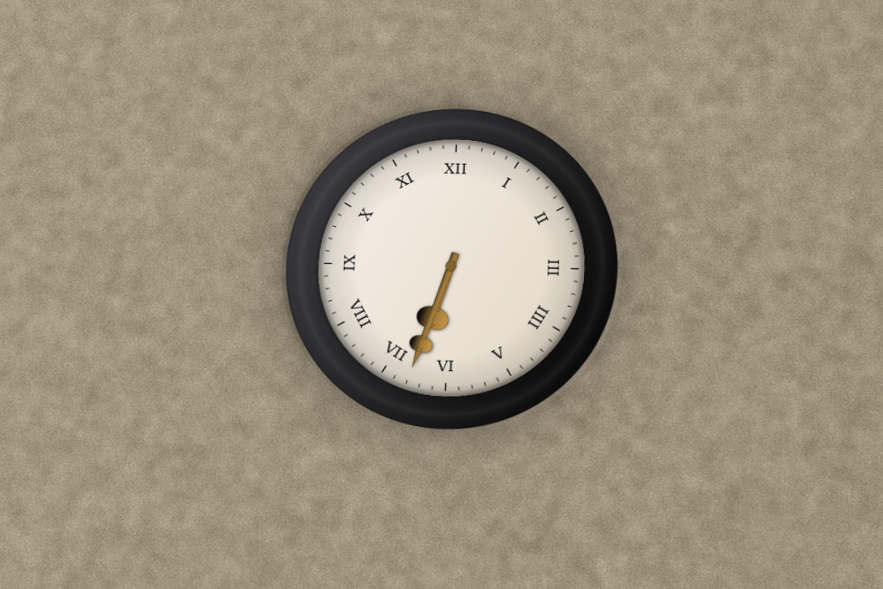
6:33
